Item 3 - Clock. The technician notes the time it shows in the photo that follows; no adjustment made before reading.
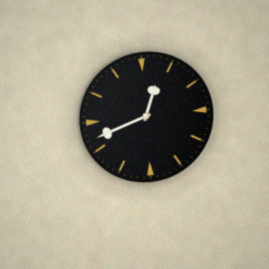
12:42
